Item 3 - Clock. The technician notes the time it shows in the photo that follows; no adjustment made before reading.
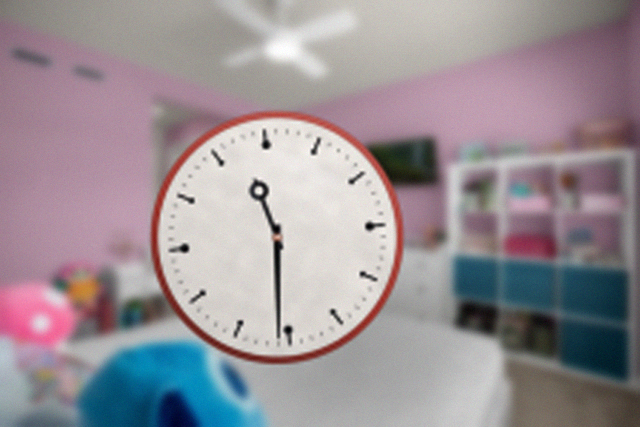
11:31
